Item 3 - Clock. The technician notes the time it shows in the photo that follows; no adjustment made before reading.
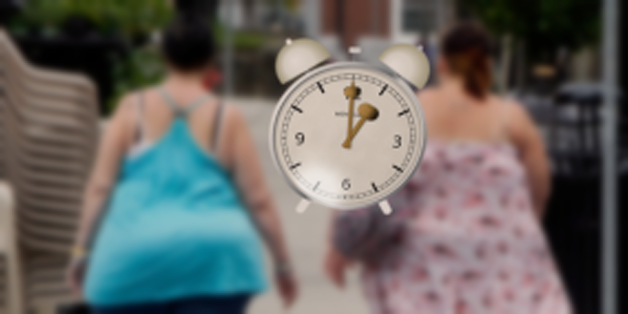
1:00
